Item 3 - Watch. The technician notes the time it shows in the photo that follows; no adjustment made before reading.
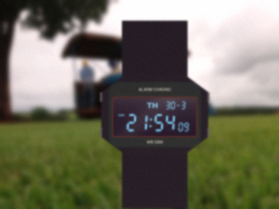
21:54
